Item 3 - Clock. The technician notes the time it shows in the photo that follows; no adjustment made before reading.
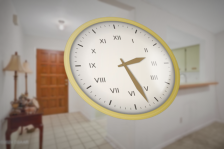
2:27
